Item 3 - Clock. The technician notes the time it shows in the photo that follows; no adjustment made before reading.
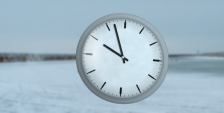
9:57
